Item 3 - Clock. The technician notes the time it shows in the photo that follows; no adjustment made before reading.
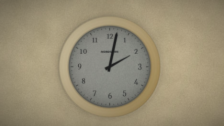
2:02
